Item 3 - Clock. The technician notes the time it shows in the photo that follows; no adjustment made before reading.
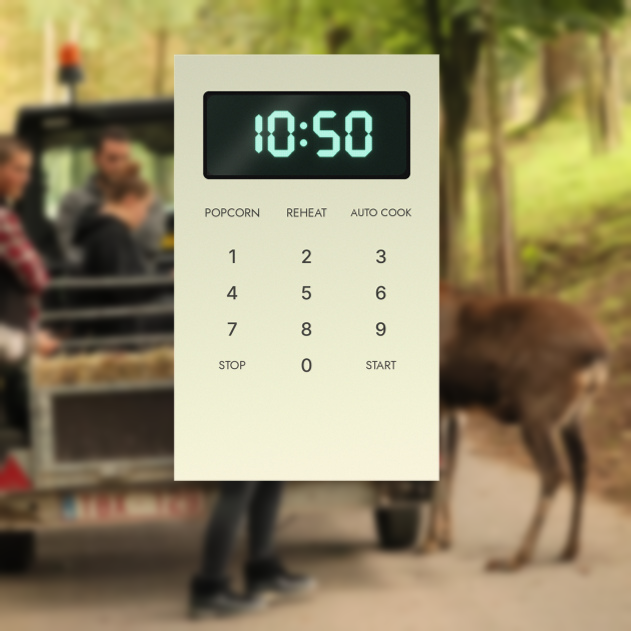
10:50
